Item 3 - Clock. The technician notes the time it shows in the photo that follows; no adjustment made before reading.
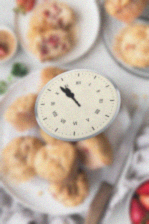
10:53
